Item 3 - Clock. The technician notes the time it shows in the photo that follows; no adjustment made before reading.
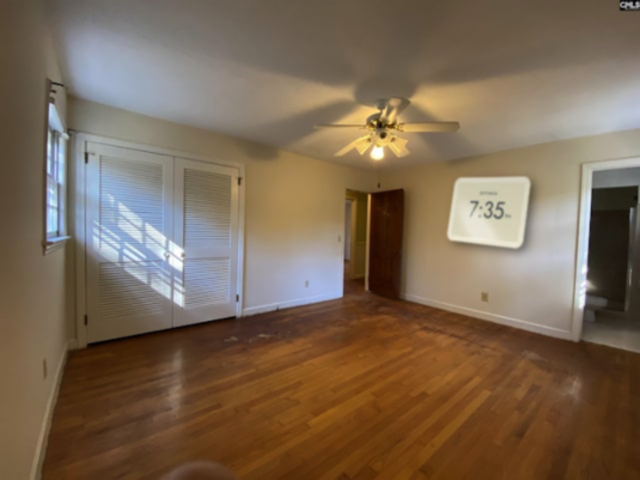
7:35
